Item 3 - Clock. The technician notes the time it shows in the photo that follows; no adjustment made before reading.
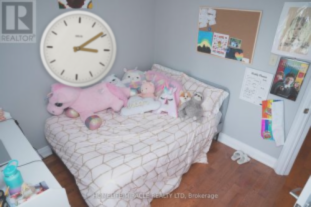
3:09
